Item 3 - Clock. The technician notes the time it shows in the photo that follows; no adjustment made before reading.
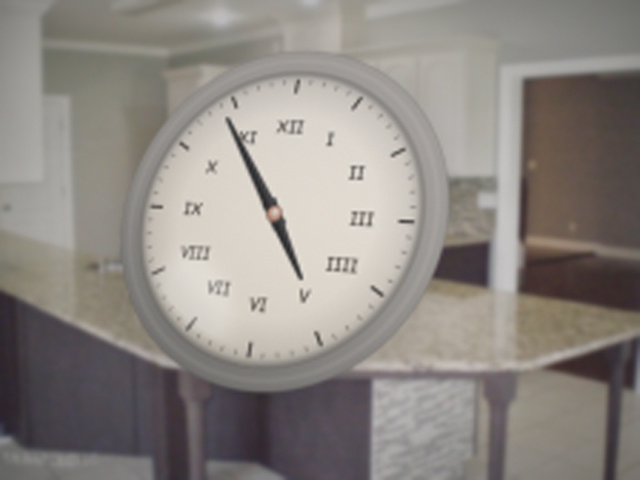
4:54
